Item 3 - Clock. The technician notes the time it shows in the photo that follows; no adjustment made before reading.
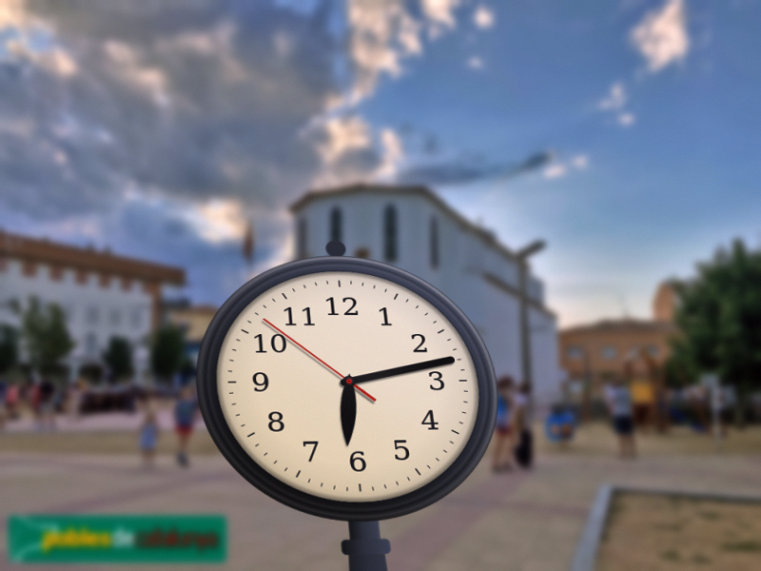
6:12:52
